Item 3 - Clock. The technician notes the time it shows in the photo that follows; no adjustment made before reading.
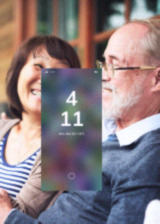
4:11
